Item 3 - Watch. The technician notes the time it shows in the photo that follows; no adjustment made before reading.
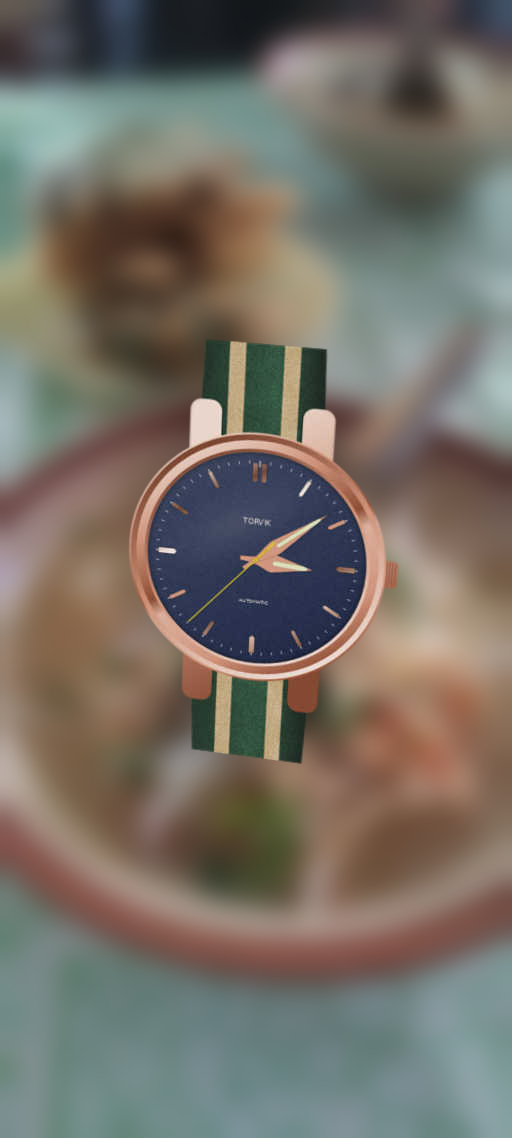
3:08:37
